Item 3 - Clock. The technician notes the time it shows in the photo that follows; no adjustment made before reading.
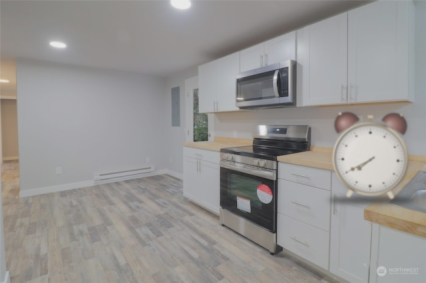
7:40
